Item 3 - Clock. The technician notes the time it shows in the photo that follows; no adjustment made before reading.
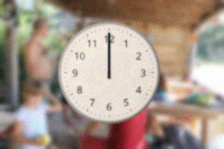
12:00
